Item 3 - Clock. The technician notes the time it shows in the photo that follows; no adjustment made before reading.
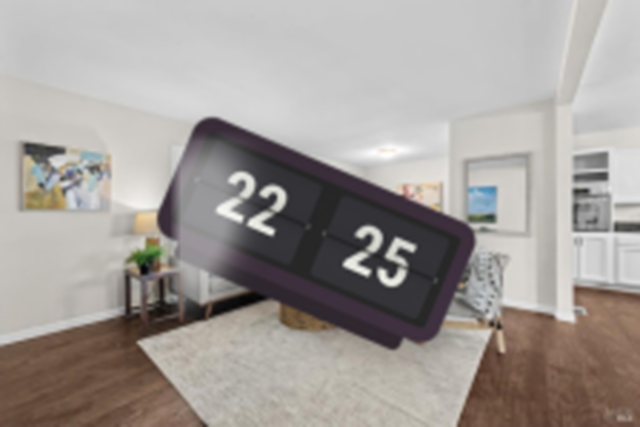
22:25
